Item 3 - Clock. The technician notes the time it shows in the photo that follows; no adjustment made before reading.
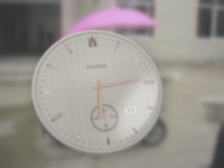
6:14
